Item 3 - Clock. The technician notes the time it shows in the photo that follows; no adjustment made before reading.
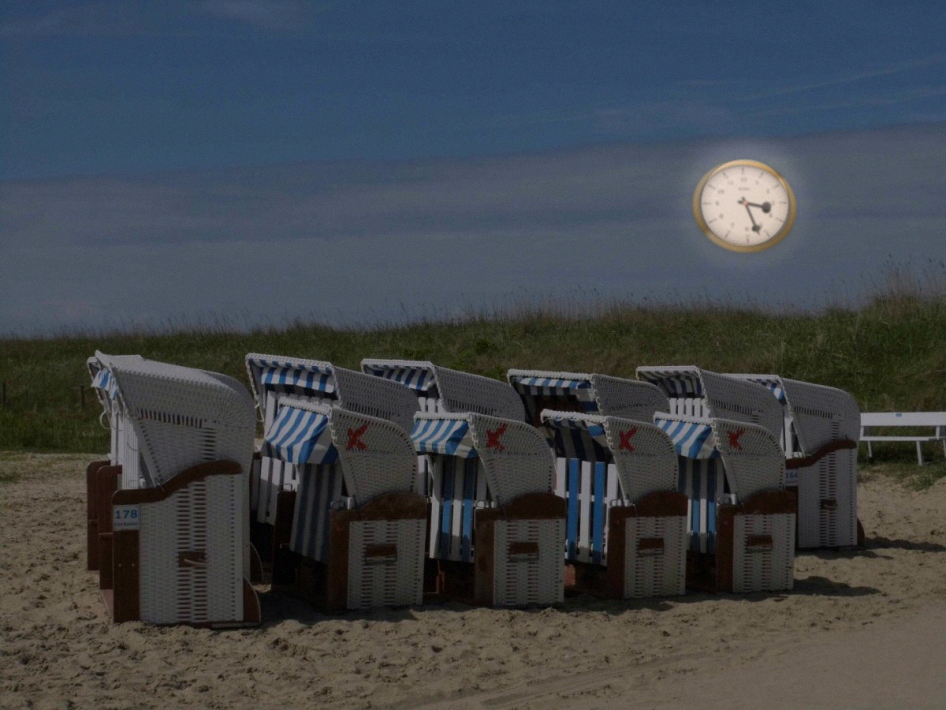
3:27
